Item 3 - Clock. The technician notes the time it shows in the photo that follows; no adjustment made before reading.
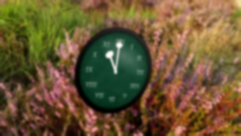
11:00
